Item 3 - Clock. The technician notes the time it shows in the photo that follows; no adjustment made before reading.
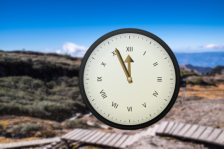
11:56
